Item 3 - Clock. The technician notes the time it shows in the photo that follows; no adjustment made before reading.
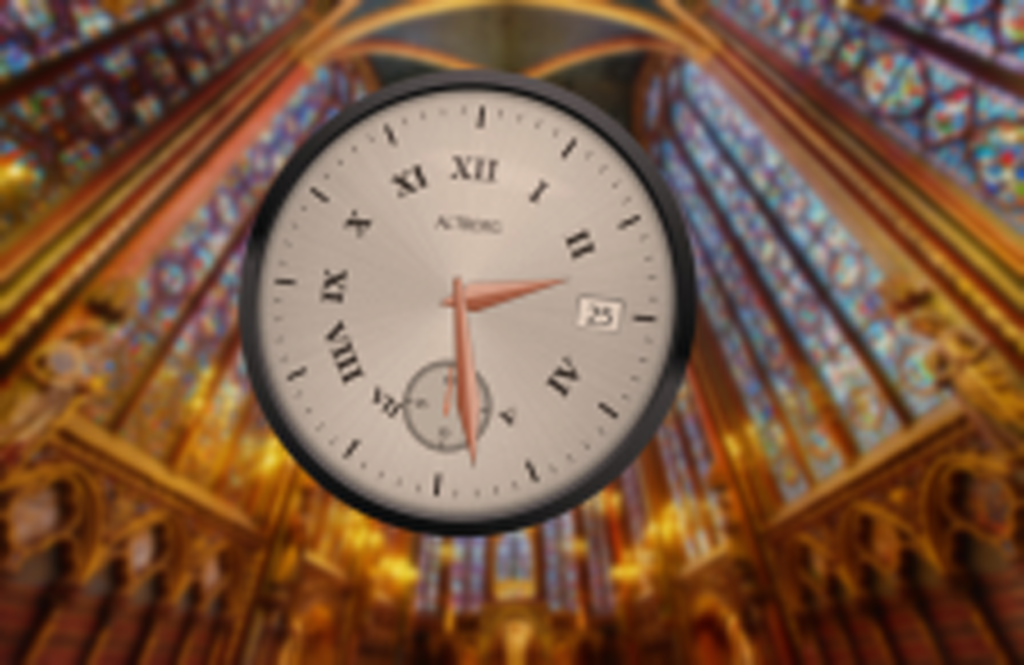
2:28
